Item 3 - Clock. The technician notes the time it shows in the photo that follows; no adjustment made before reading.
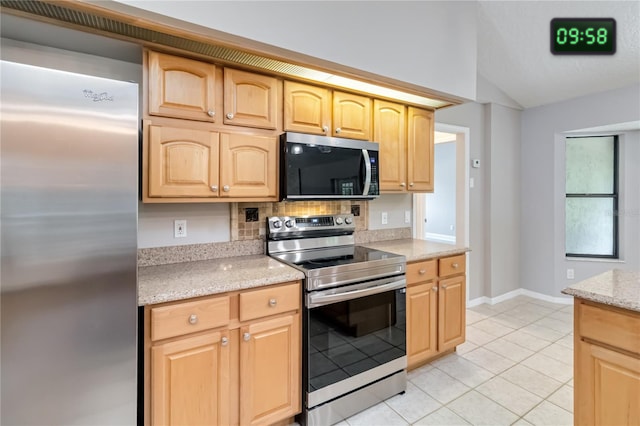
9:58
